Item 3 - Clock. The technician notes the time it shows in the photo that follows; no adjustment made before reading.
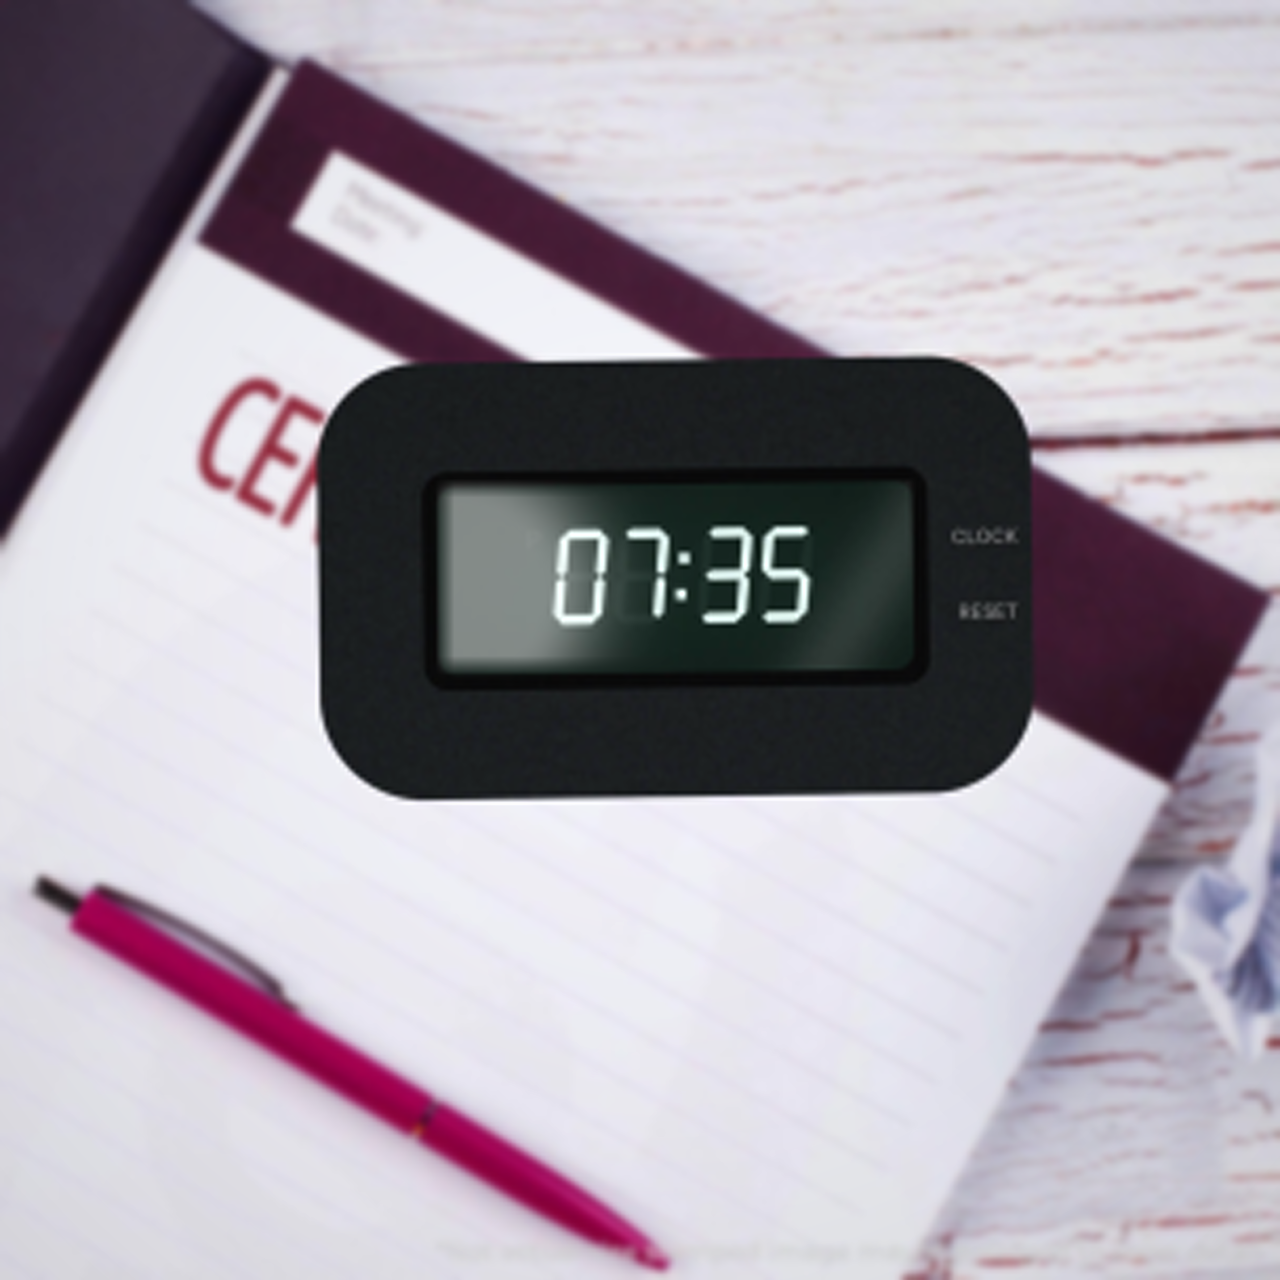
7:35
